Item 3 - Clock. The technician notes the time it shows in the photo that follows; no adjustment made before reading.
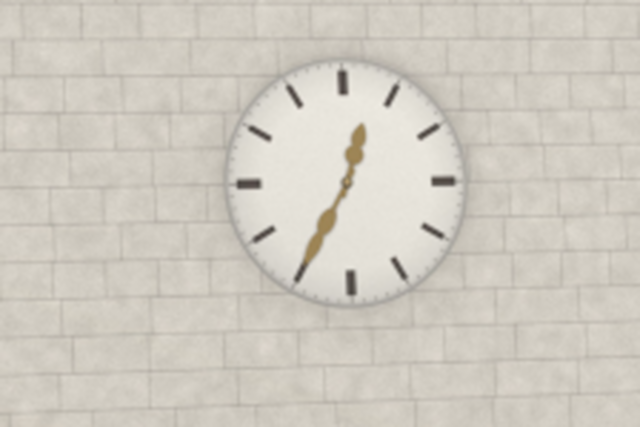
12:35
